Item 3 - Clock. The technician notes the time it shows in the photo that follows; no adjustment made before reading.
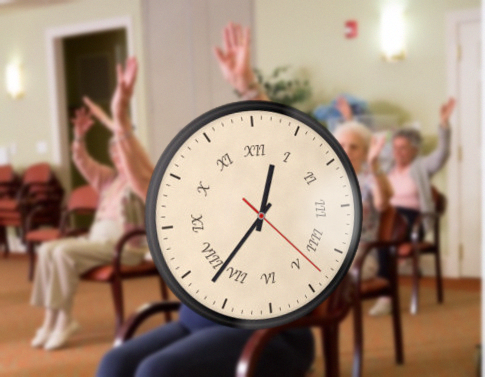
12:37:23
